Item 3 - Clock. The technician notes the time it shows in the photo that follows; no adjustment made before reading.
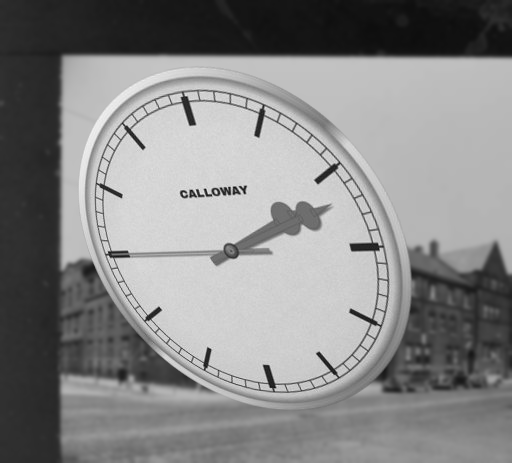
2:11:45
